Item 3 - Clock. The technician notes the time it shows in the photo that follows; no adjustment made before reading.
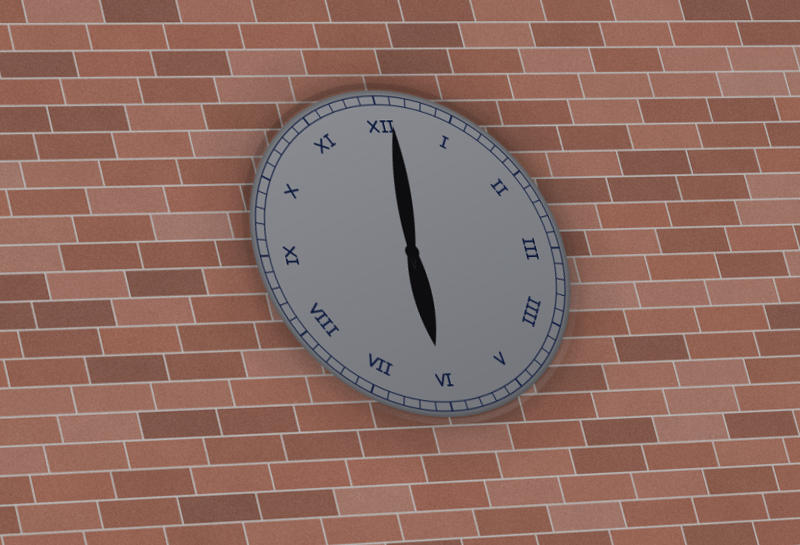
6:01
